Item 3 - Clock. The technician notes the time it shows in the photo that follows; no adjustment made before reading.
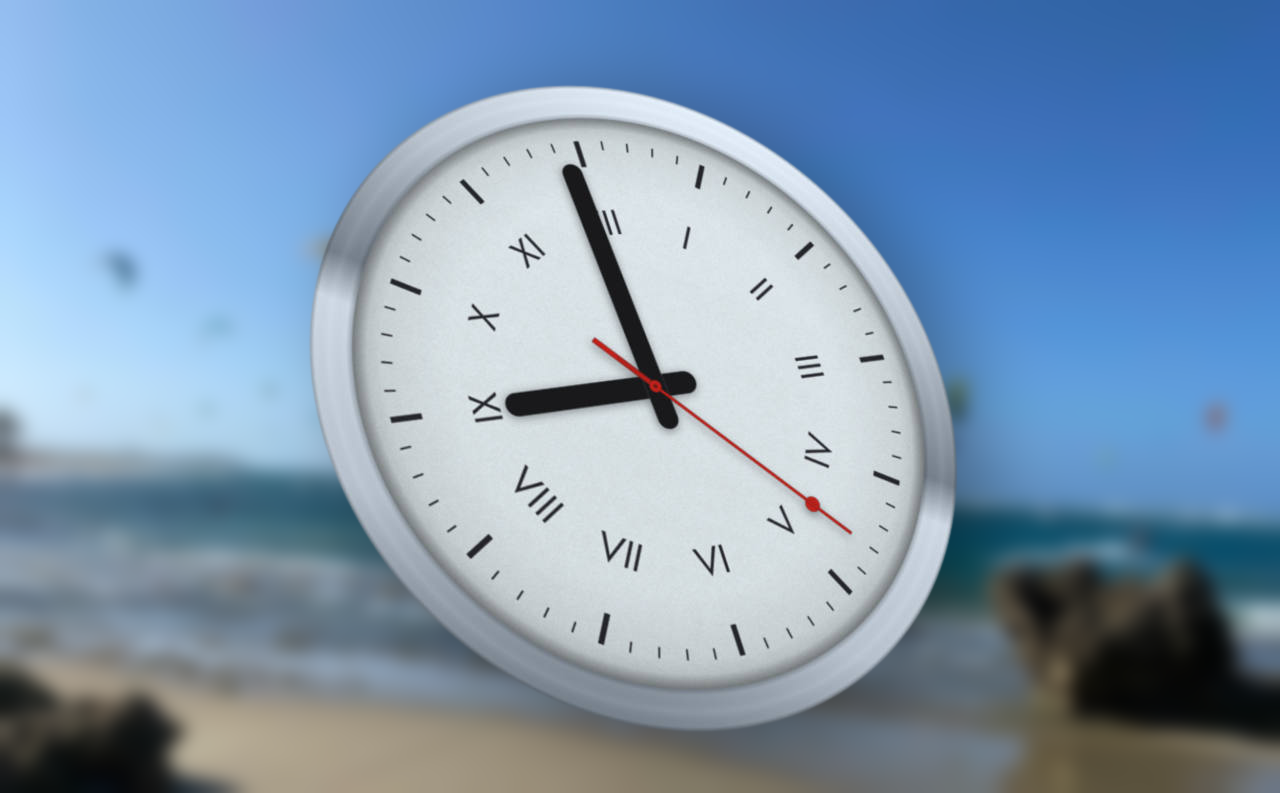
8:59:23
